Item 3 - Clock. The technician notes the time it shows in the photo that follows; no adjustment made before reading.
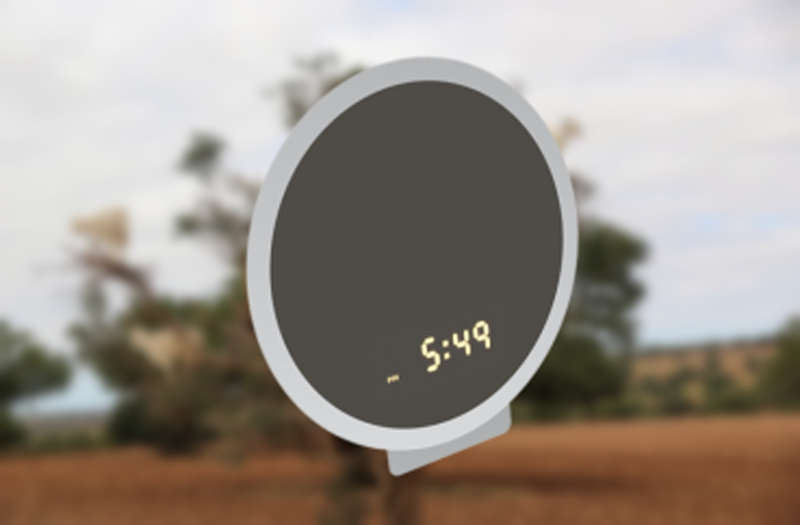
5:49
